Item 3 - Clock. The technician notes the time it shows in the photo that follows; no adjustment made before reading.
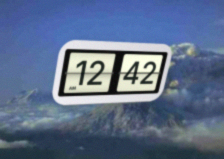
12:42
